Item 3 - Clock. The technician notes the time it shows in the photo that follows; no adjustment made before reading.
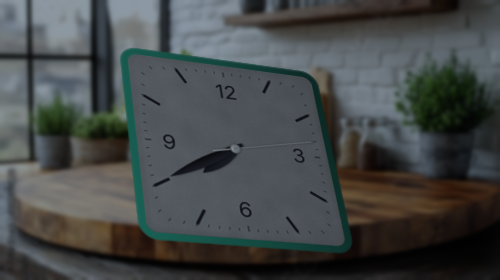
7:40:13
